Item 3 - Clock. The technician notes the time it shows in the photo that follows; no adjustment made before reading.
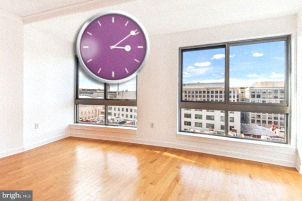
3:09
